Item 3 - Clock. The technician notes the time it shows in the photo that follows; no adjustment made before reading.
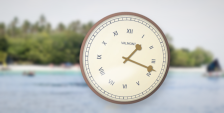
1:18
